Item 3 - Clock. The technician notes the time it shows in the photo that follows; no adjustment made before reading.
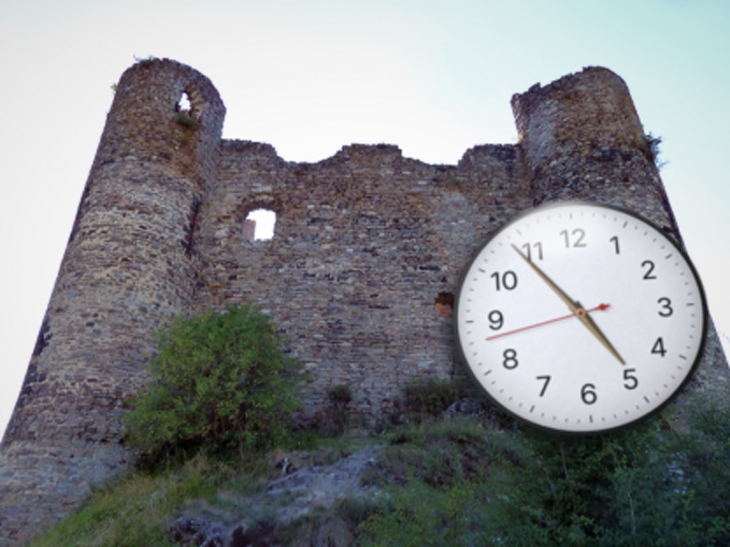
4:53:43
